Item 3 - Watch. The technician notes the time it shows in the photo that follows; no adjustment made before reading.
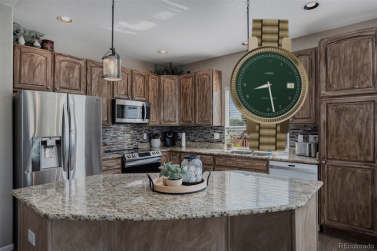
8:28
